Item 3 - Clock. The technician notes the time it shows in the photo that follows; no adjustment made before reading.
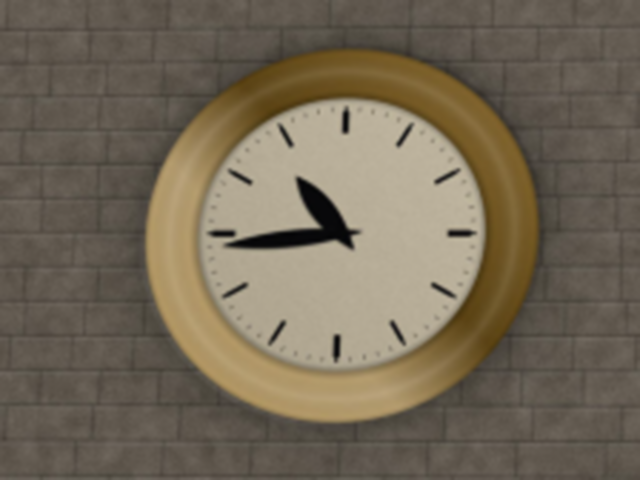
10:44
